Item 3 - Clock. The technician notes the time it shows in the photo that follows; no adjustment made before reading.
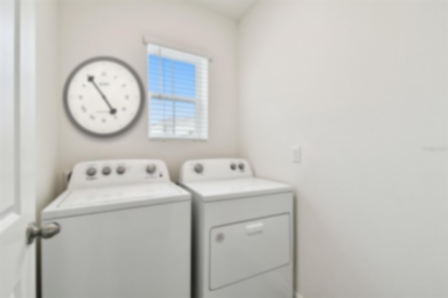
4:54
